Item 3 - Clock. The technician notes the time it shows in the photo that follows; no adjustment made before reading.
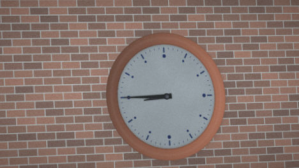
8:45
